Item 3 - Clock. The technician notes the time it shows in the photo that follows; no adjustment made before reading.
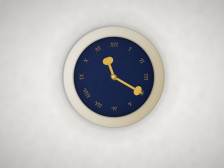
11:20
